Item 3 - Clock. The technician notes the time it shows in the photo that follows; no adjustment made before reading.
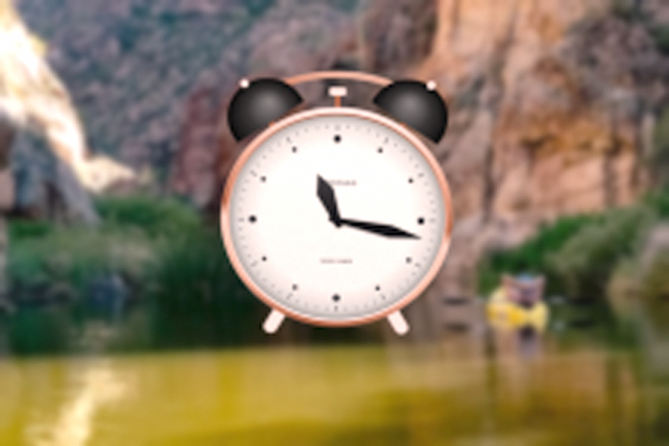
11:17
